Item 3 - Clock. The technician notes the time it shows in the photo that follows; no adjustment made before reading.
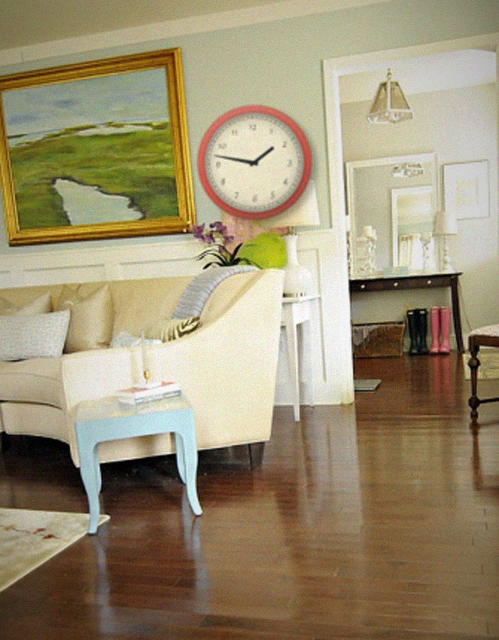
1:47
